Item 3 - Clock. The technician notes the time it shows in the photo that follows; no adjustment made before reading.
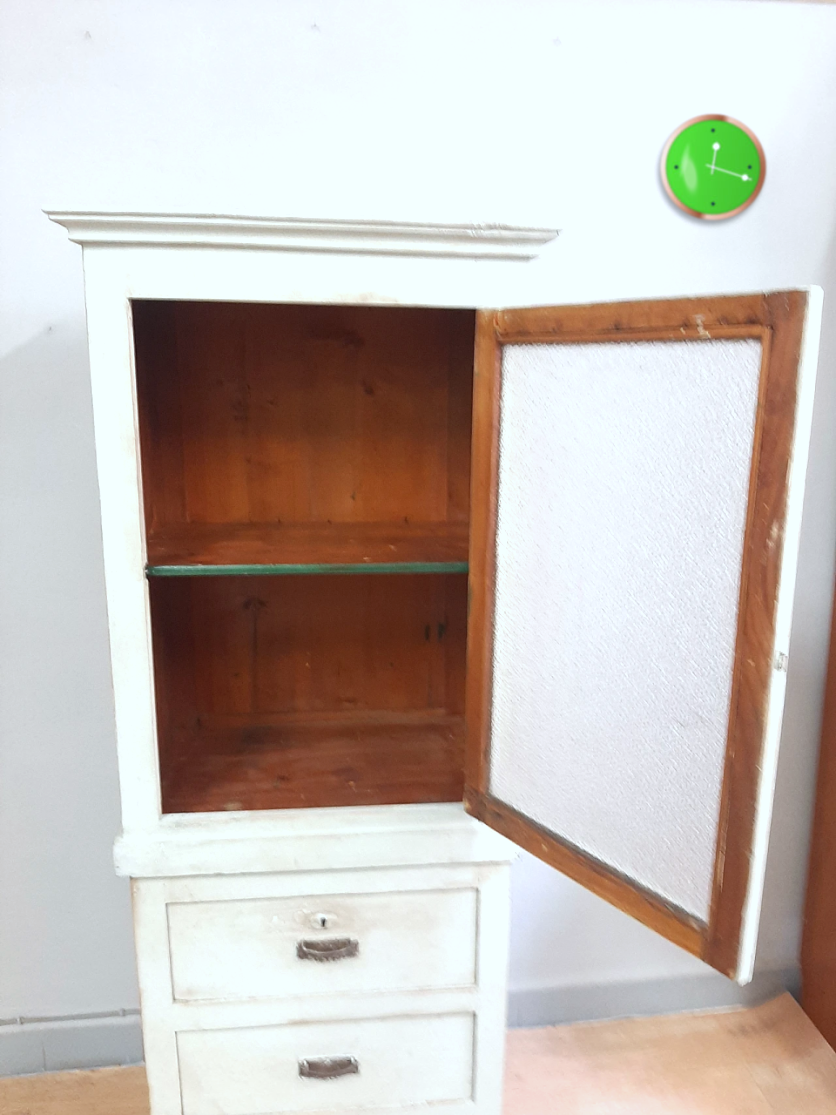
12:18
